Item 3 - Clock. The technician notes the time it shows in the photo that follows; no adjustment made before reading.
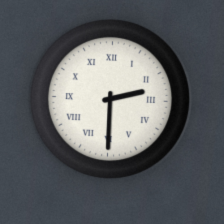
2:30
